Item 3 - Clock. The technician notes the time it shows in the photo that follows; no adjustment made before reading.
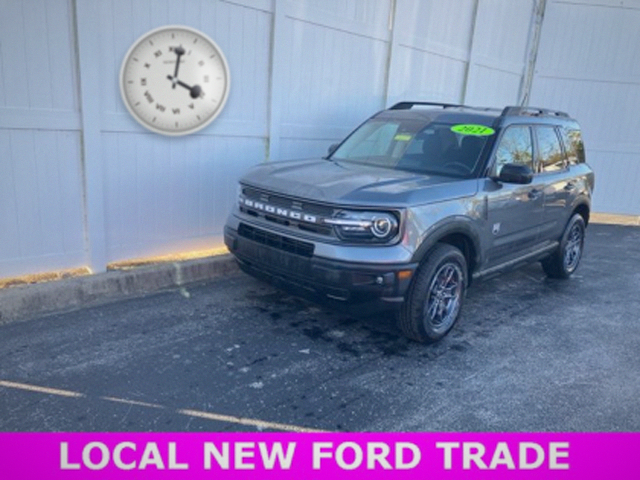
4:02
